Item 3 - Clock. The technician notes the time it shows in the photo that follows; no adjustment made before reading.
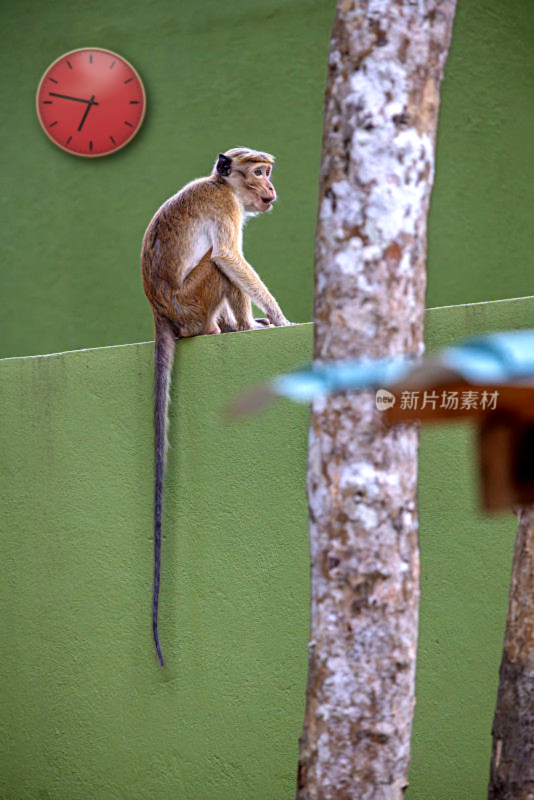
6:47
